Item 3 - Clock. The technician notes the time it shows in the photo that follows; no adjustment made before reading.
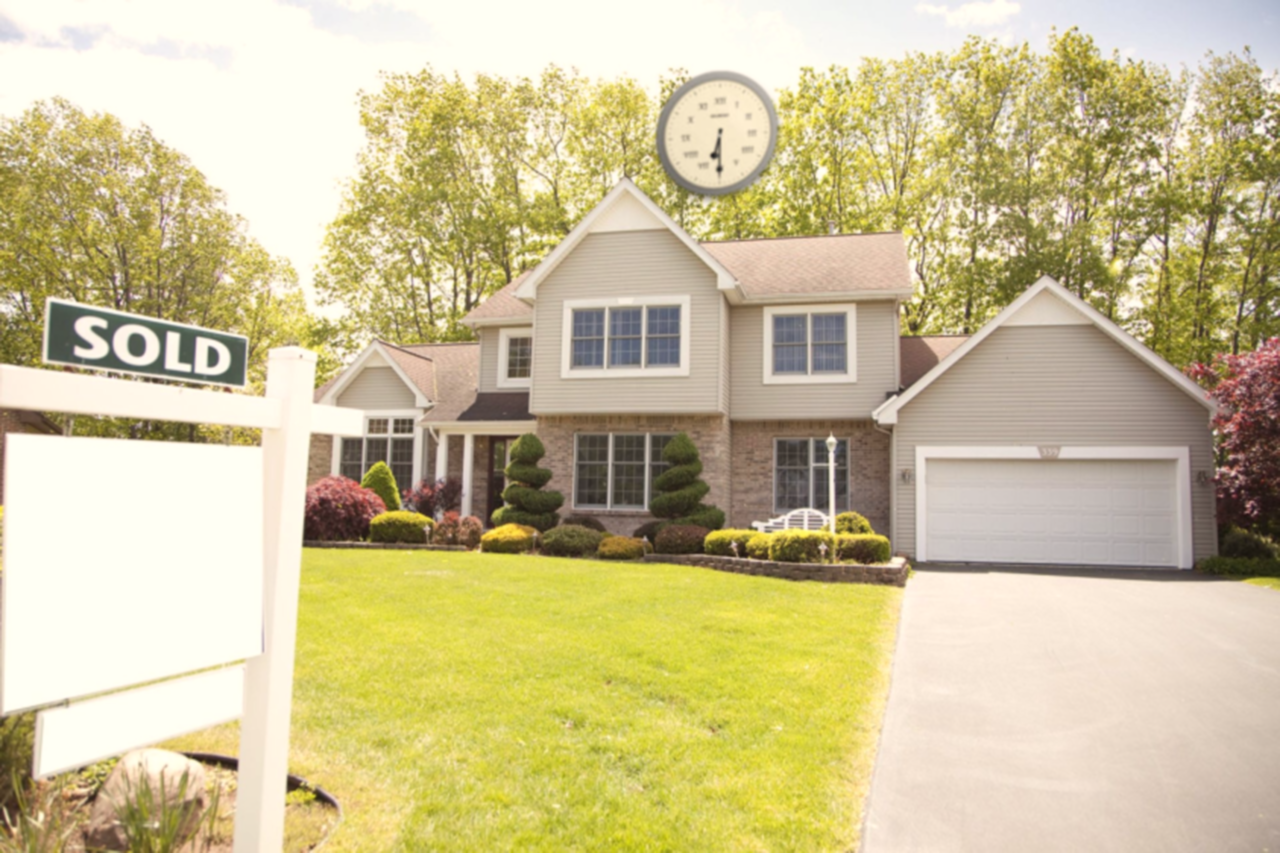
6:30
